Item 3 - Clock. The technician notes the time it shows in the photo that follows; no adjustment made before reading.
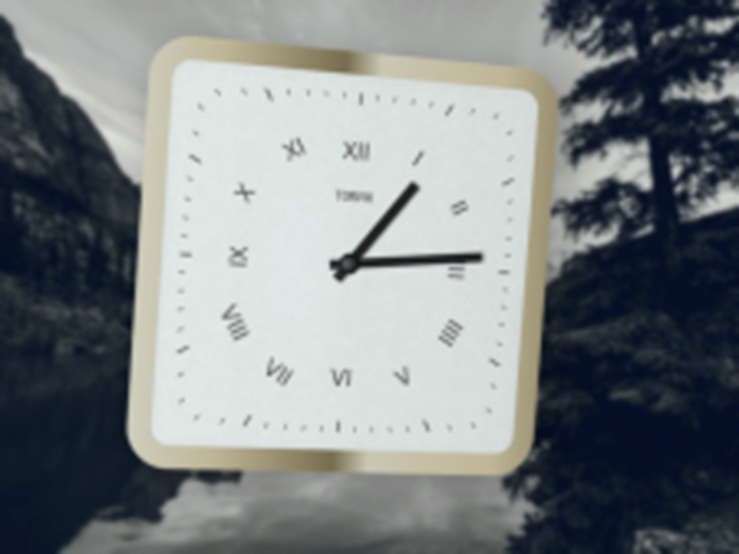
1:14
